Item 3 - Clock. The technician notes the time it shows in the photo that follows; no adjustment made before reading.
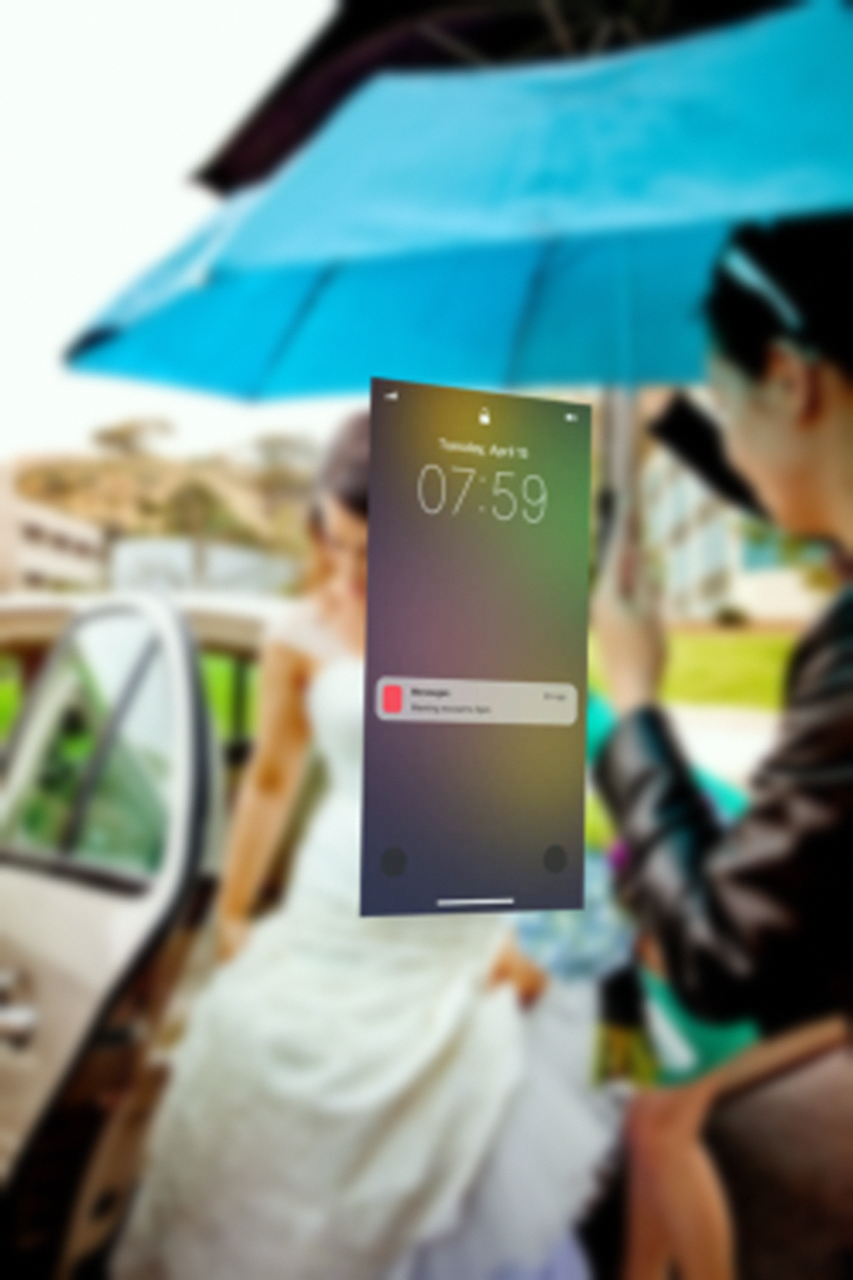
7:59
